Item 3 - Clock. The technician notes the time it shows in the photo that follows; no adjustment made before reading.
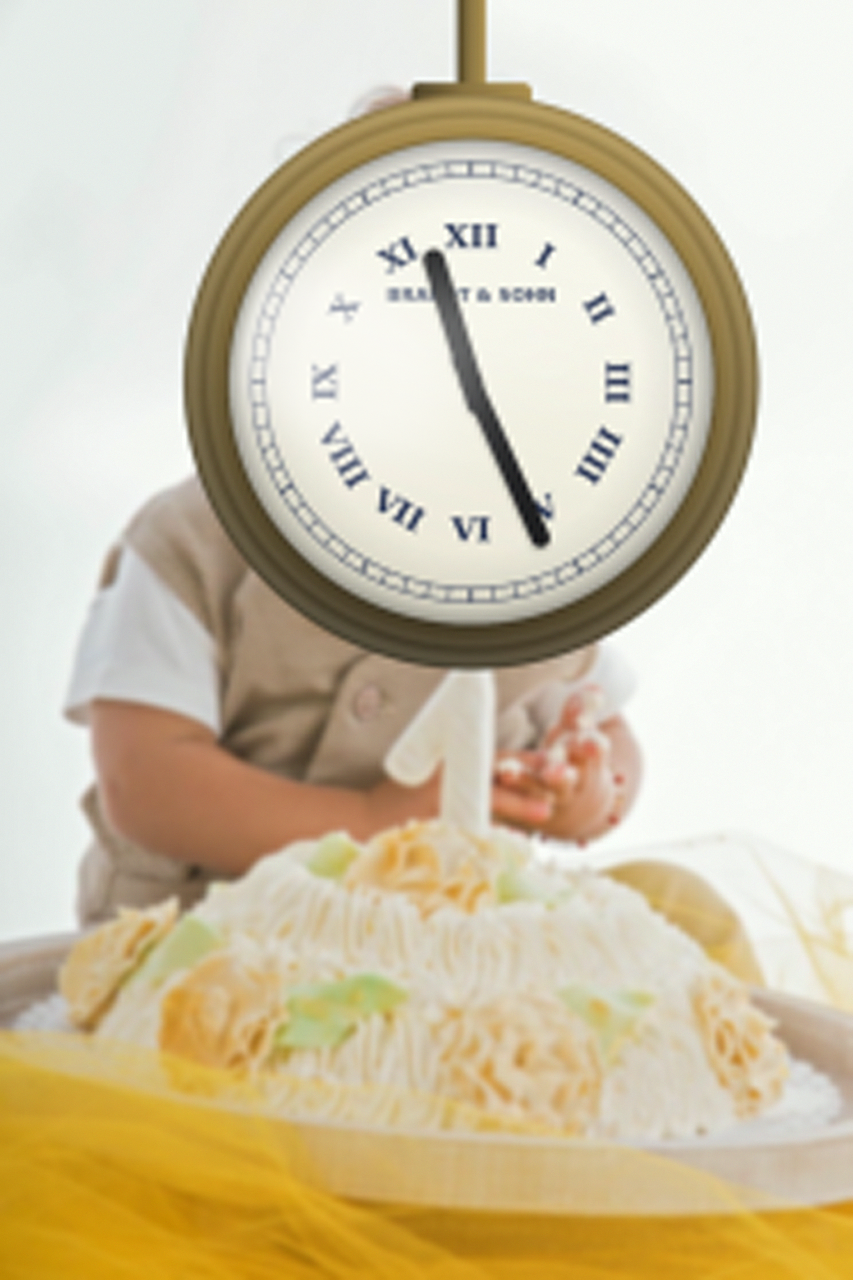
11:26
